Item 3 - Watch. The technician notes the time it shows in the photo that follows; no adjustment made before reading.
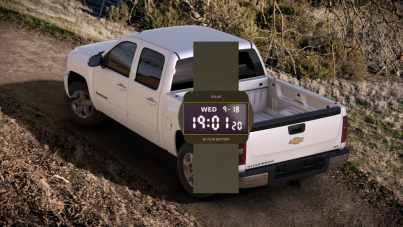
19:01:20
